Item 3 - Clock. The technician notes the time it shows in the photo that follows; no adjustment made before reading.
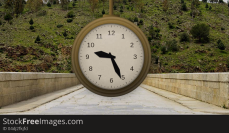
9:26
